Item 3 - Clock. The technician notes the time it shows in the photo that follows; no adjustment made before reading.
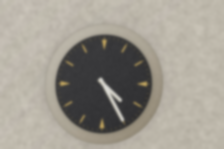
4:25
